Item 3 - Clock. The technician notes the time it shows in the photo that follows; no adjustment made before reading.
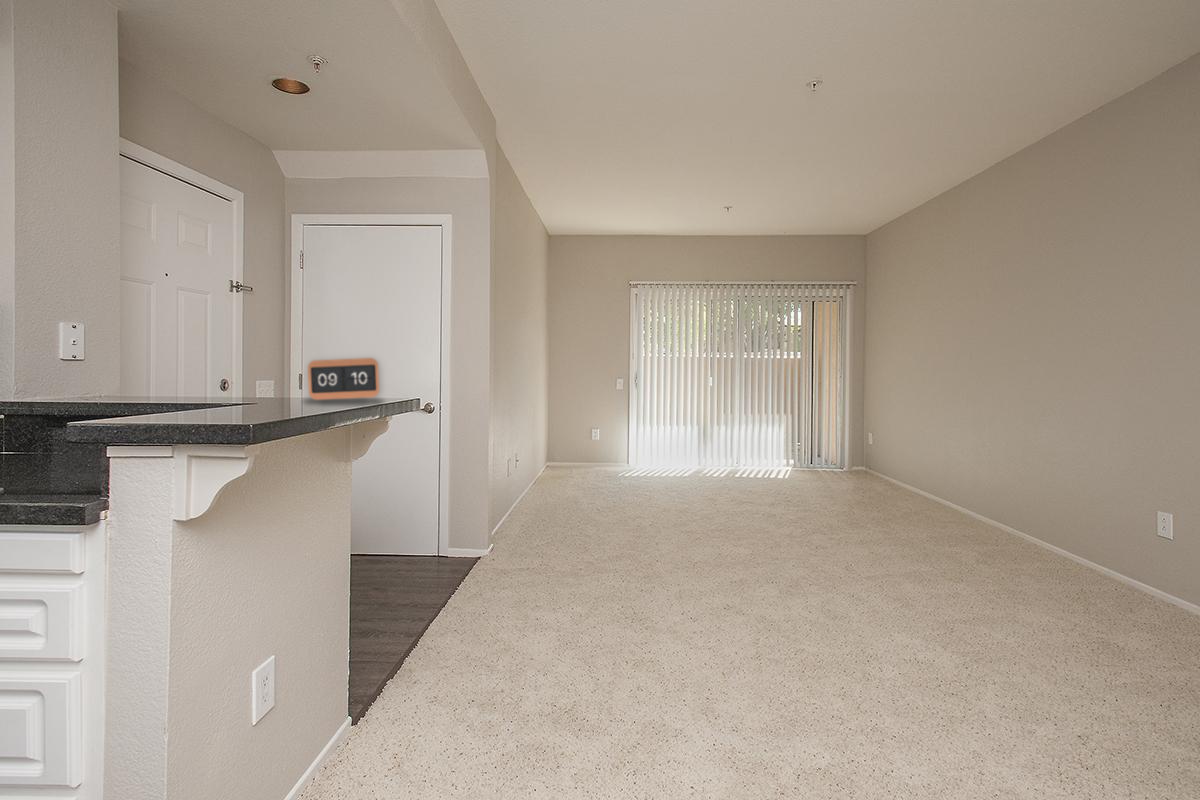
9:10
